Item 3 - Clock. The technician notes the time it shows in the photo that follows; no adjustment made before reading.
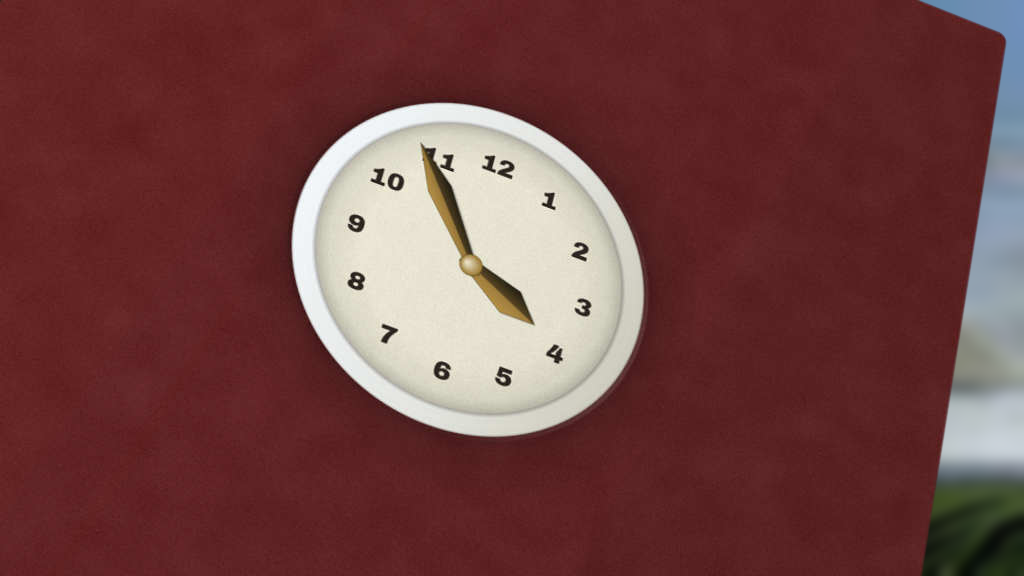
3:54
